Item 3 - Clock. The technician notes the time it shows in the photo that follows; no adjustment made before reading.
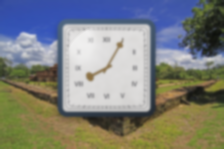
8:05
